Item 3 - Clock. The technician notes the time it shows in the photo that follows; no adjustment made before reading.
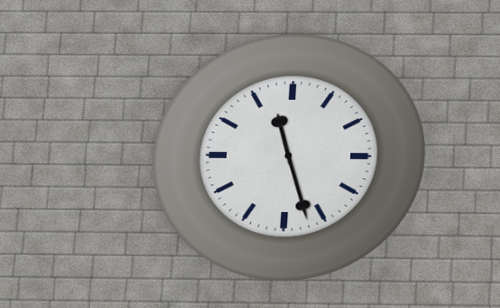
11:27
